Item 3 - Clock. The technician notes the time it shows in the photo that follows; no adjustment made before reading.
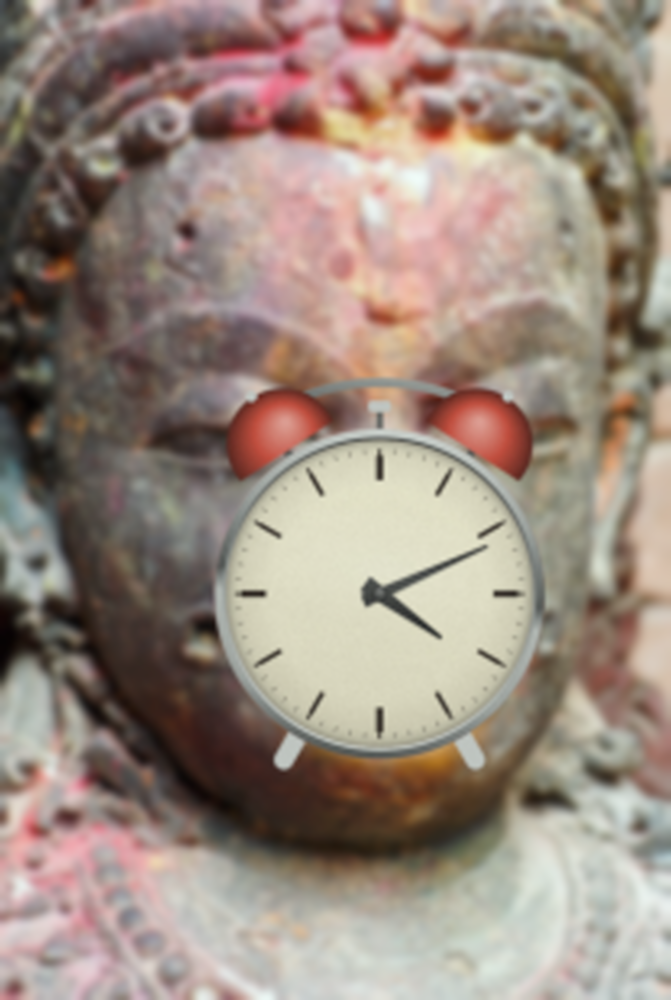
4:11
